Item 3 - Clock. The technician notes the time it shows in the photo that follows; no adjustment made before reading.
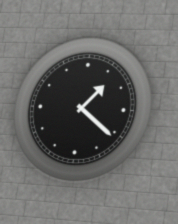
1:21
